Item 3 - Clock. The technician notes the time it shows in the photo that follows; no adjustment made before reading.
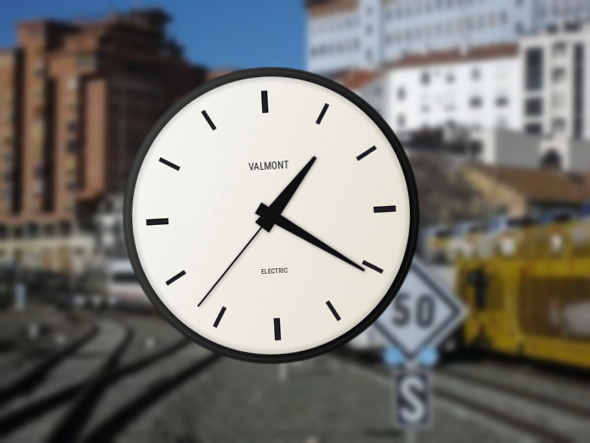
1:20:37
